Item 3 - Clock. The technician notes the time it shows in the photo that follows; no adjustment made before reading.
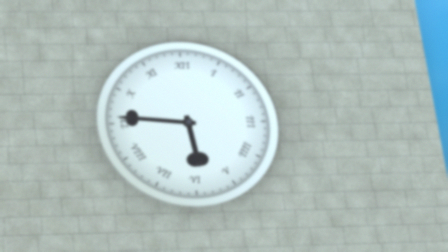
5:46
